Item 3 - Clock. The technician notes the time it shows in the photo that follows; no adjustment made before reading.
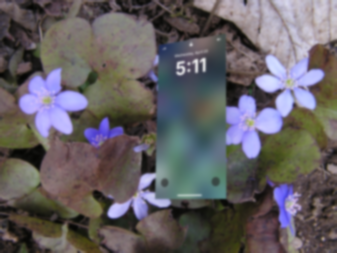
5:11
